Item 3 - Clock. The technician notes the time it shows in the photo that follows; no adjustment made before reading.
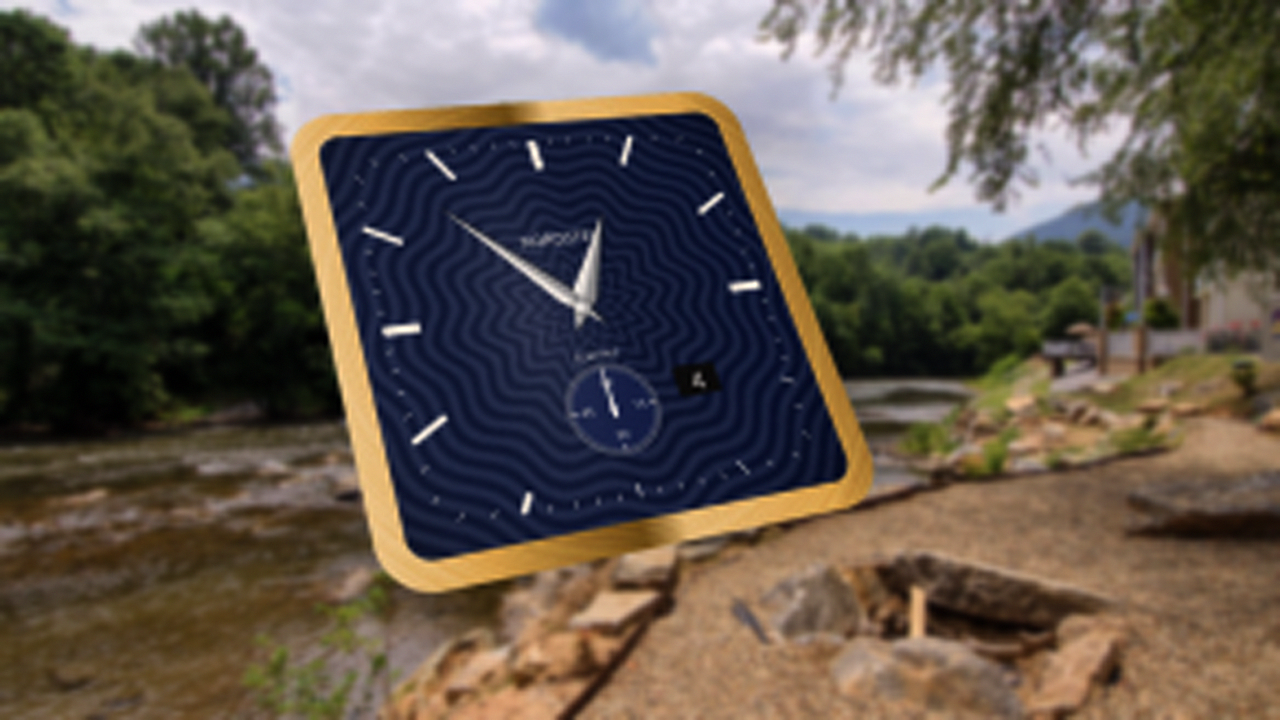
12:53
